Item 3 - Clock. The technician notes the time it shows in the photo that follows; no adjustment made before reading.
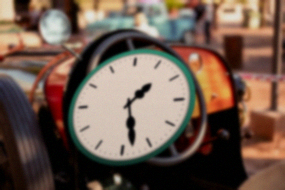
1:28
